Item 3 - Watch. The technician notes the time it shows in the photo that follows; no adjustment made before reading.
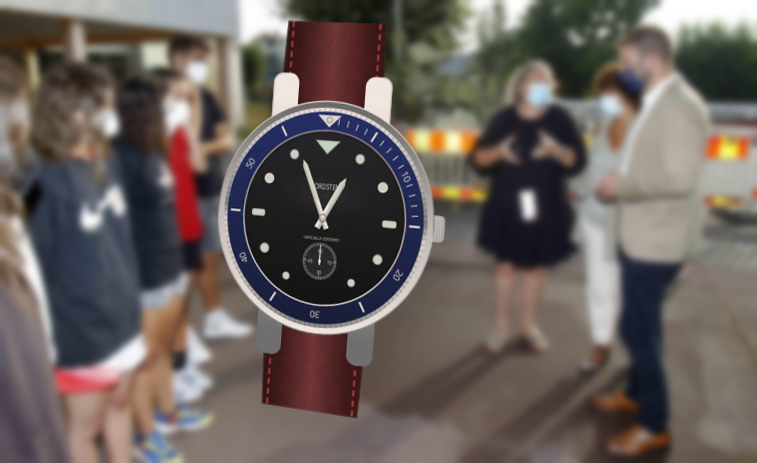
12:56
